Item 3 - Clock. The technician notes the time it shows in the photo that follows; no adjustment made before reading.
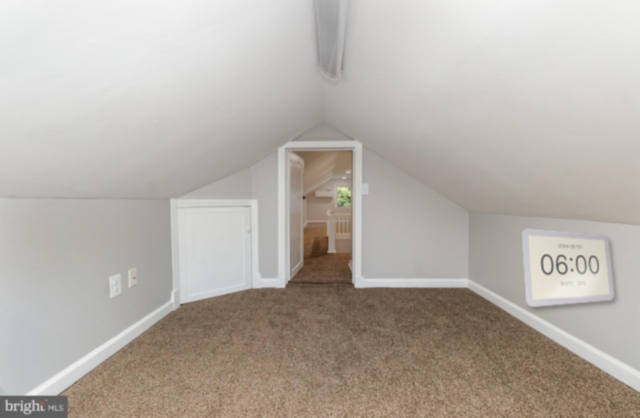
6:00
